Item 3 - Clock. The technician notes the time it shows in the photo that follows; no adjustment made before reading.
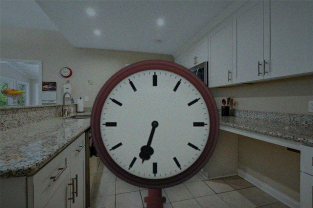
6:33
